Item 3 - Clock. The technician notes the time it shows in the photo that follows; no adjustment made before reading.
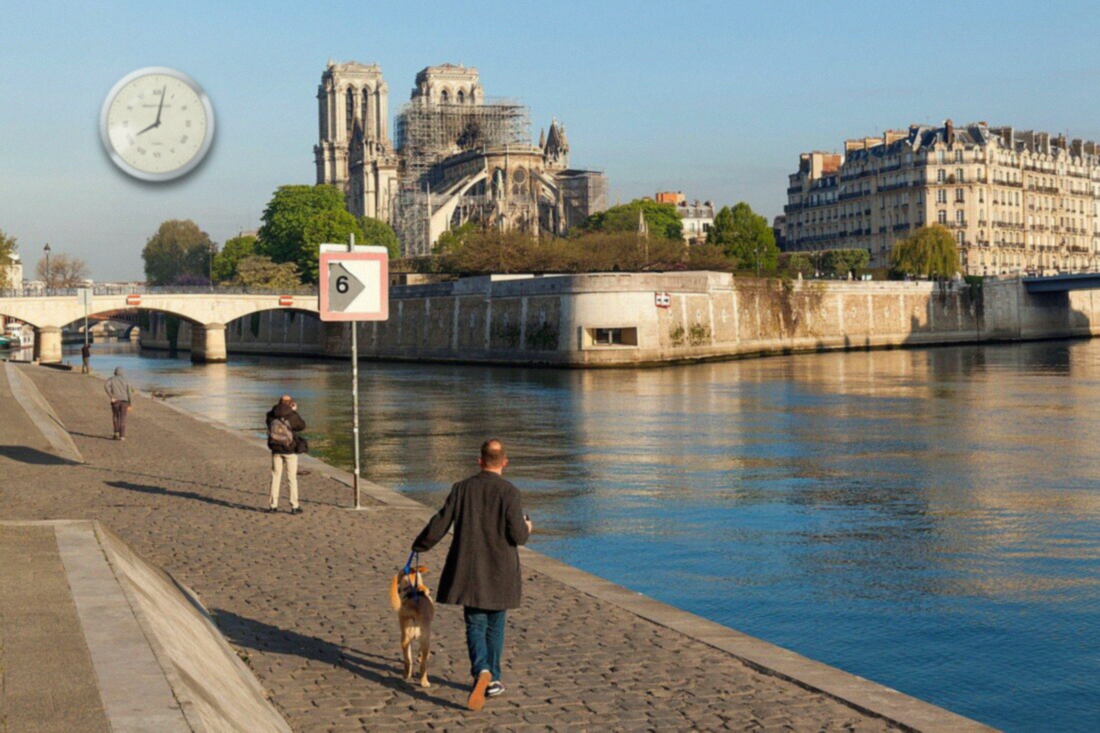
8:02
